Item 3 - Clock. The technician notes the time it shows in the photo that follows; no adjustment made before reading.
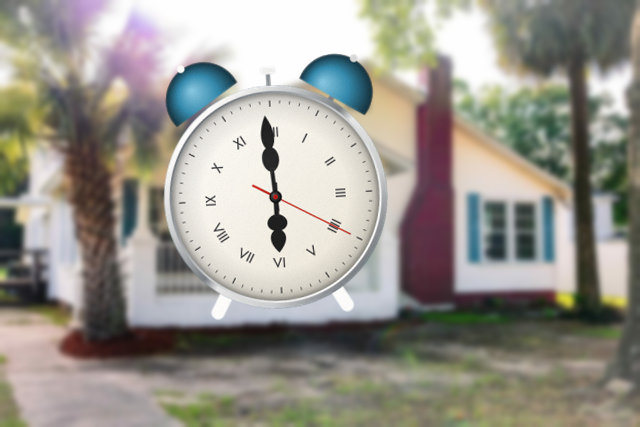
5:59:20
